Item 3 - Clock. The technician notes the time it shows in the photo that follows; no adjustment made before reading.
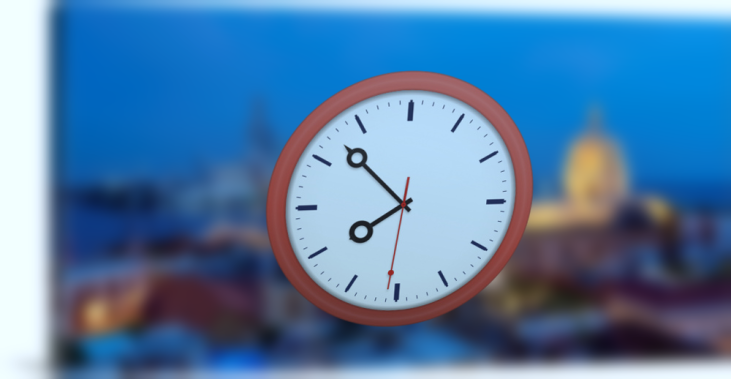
7:52:31
